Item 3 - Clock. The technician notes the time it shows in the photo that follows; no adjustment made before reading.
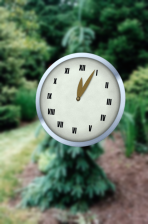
12:04
